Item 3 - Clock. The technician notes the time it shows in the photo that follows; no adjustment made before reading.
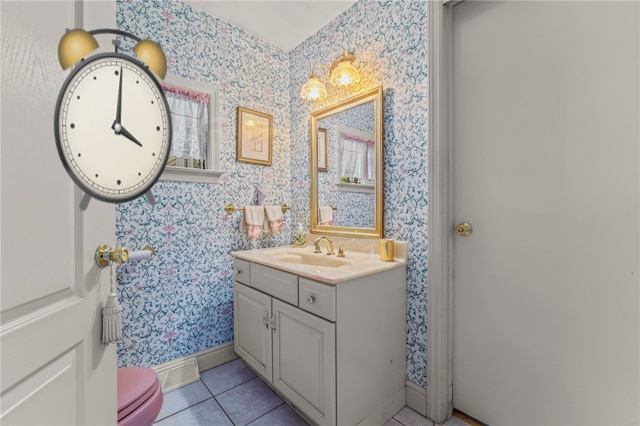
4:01
